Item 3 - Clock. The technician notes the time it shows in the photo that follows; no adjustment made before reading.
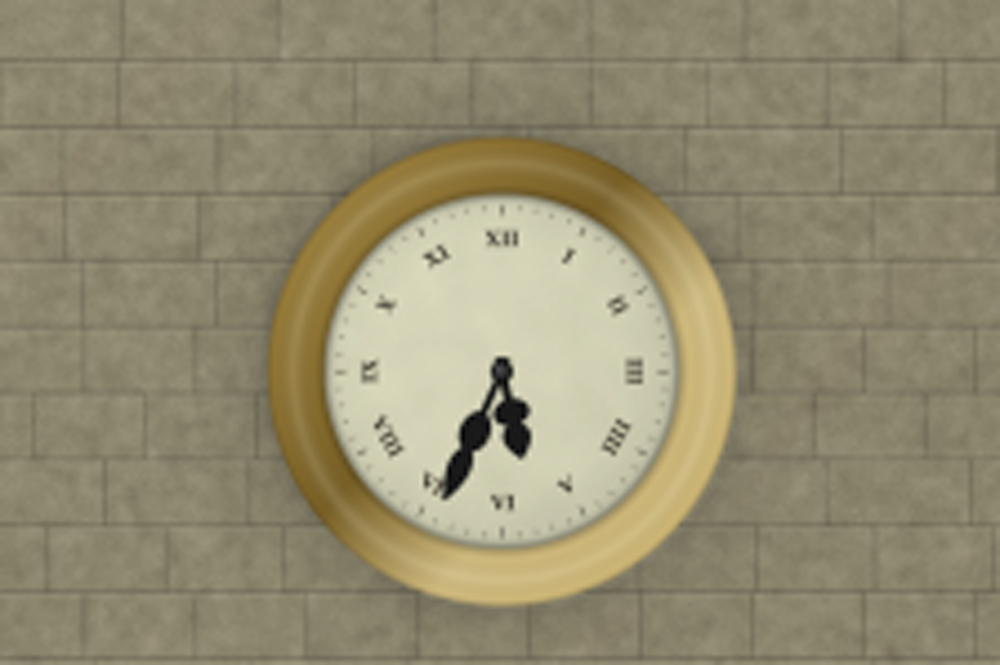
5:34
